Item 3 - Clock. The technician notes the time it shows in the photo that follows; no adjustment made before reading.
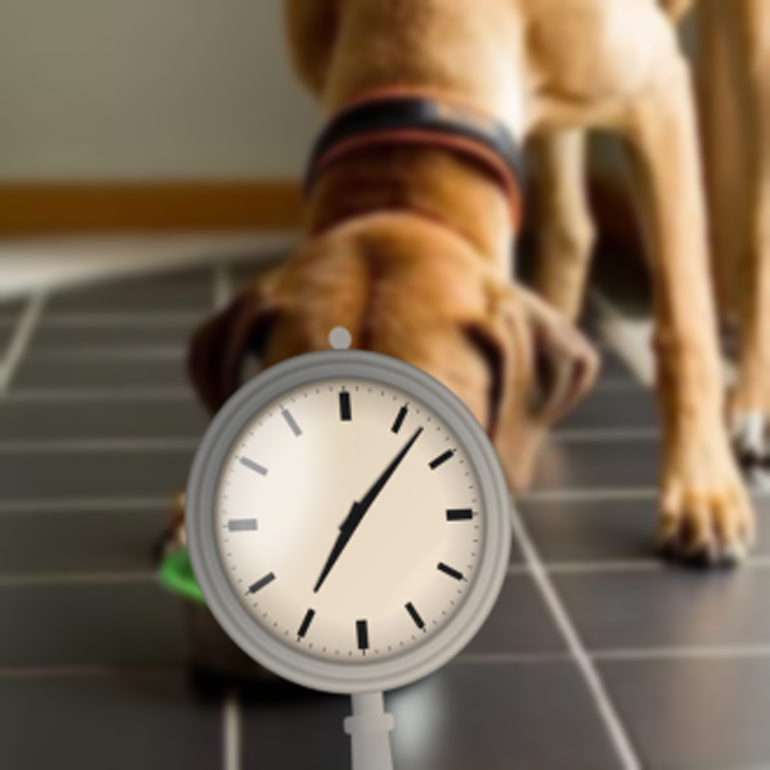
7:07
